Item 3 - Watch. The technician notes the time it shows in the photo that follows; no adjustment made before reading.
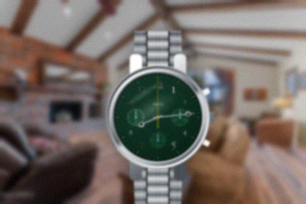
8:14
